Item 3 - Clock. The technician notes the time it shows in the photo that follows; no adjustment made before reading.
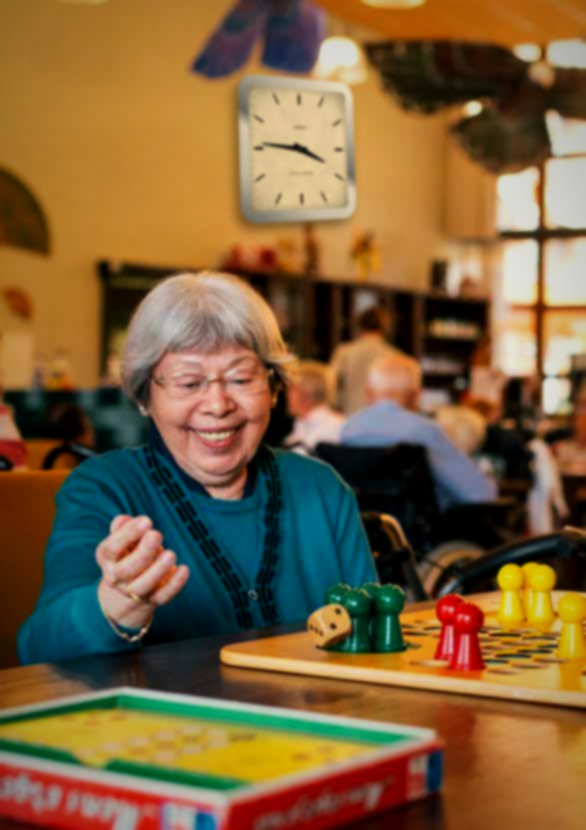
3:46
